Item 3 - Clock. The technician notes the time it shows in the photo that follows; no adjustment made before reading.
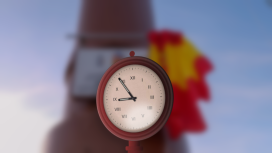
8:54
